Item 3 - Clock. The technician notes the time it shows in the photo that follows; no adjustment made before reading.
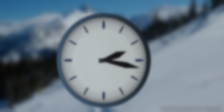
2:17
